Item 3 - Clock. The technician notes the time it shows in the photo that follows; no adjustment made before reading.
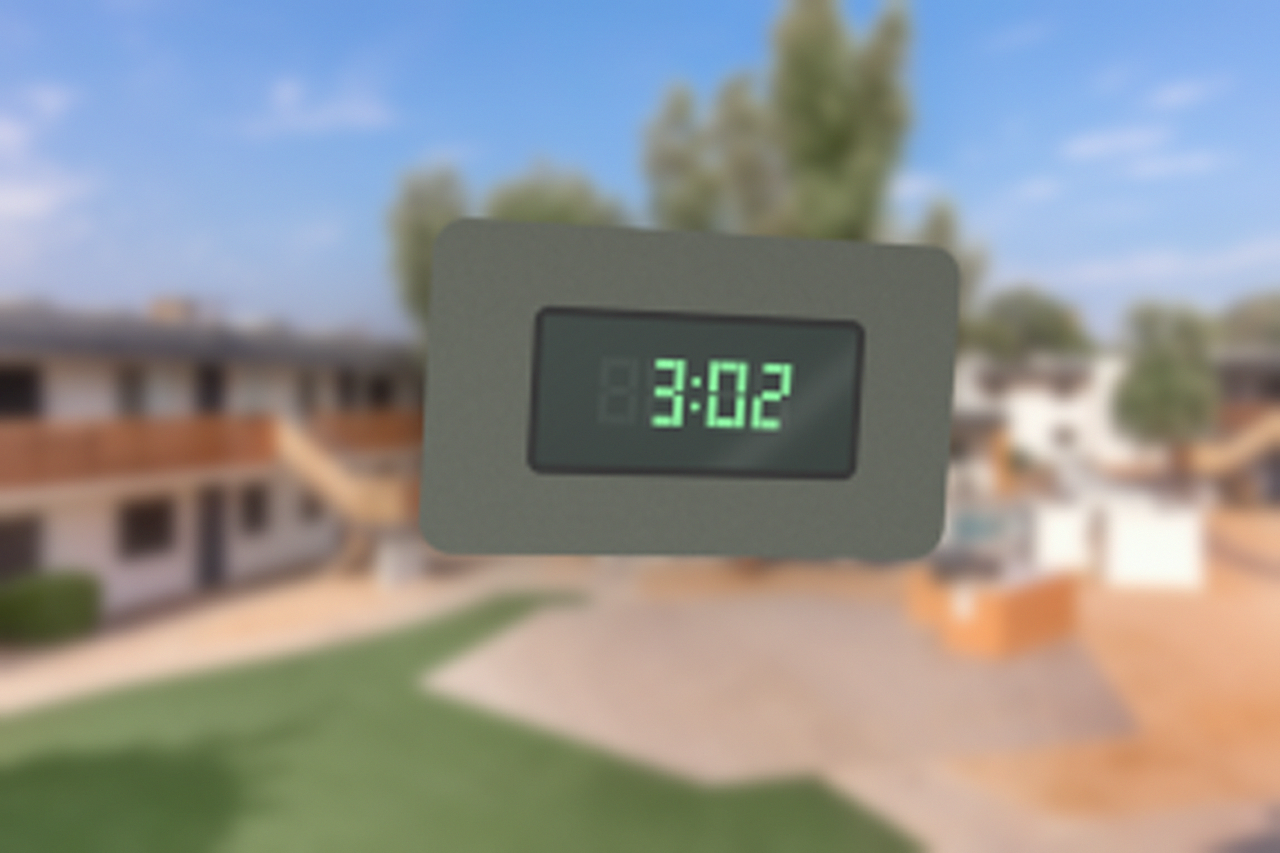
3:02
